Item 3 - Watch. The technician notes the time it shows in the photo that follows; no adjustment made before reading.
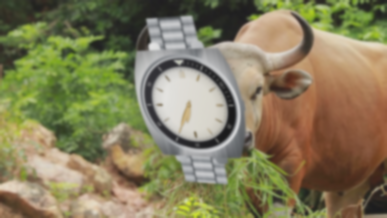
6:35
